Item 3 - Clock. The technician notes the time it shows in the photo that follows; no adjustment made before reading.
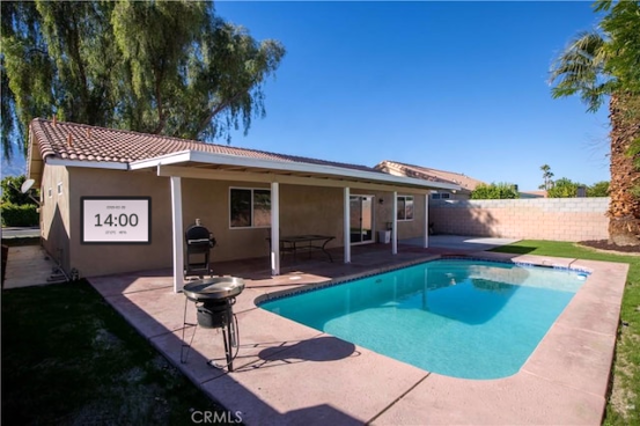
14:00
